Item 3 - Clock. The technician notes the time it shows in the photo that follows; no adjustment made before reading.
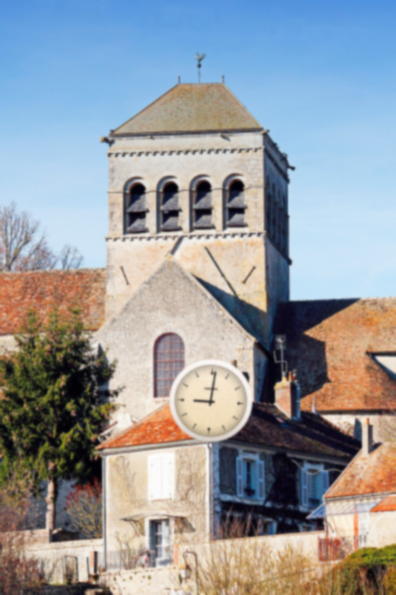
9:01
